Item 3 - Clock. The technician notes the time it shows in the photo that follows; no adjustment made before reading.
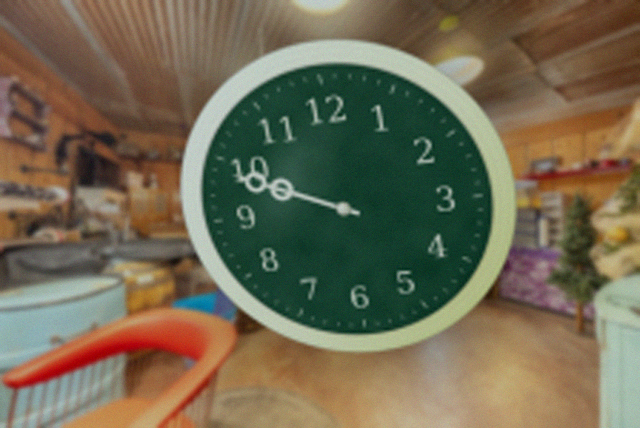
9:49
